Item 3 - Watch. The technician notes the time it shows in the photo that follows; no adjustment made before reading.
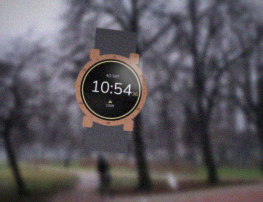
10:54
